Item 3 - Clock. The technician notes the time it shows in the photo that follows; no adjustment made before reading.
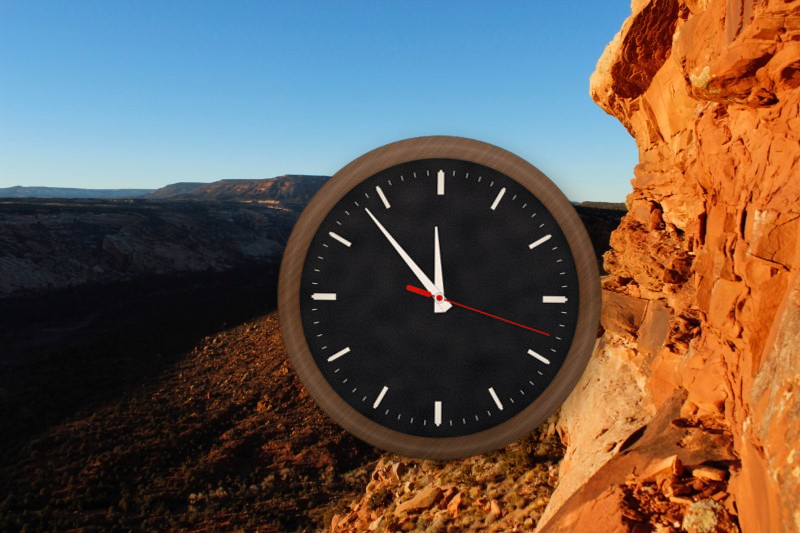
11:53:18
